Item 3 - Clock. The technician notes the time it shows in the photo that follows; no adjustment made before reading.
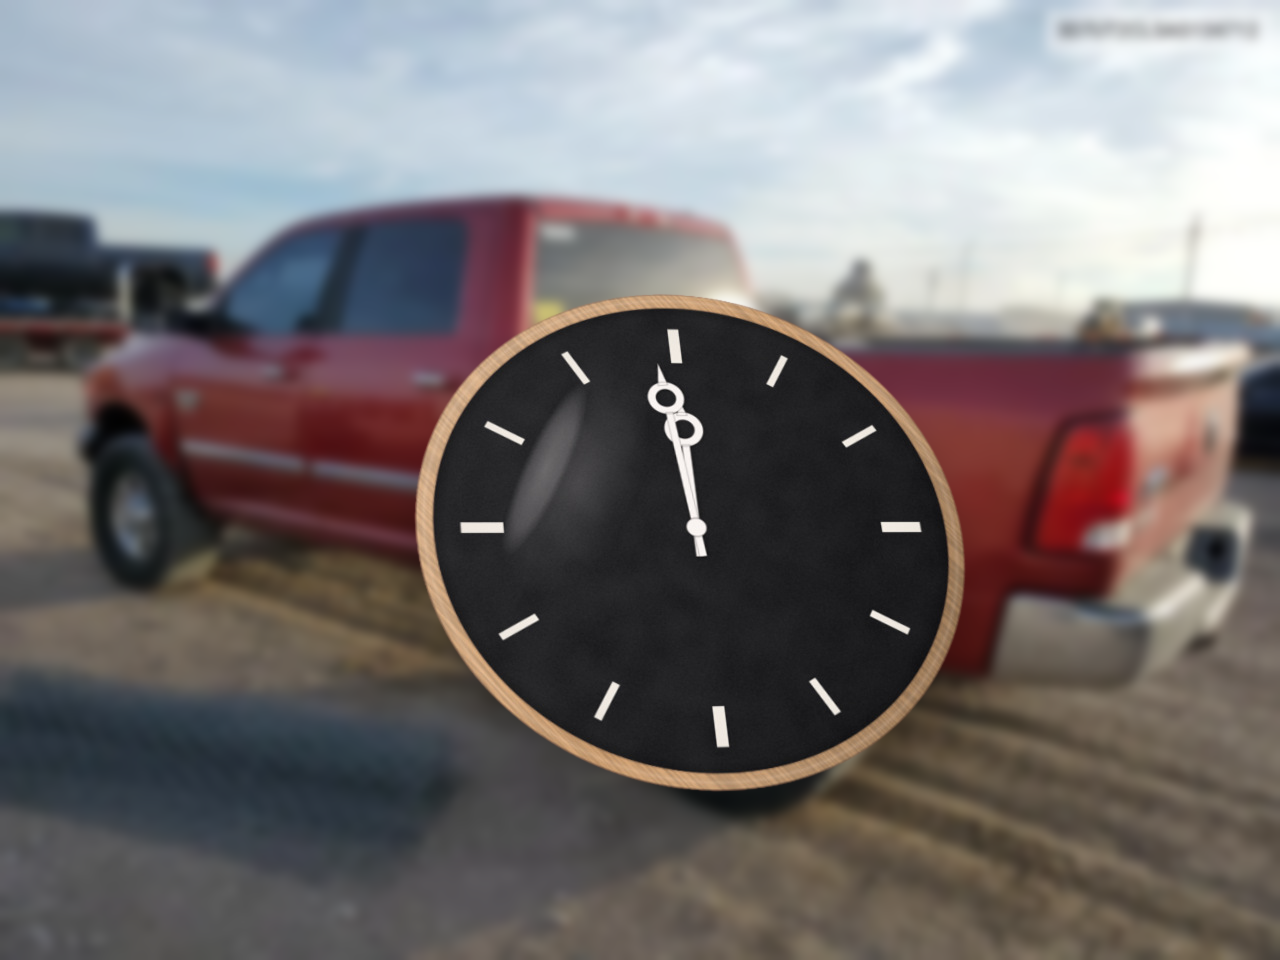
11:59
